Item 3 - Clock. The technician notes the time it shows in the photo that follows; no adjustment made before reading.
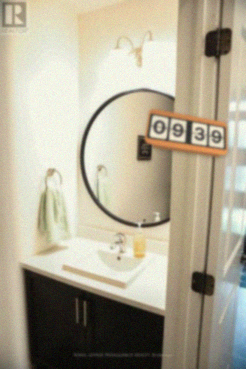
9:39
